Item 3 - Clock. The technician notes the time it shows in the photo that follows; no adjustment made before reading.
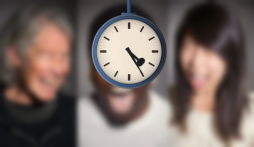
4:25
